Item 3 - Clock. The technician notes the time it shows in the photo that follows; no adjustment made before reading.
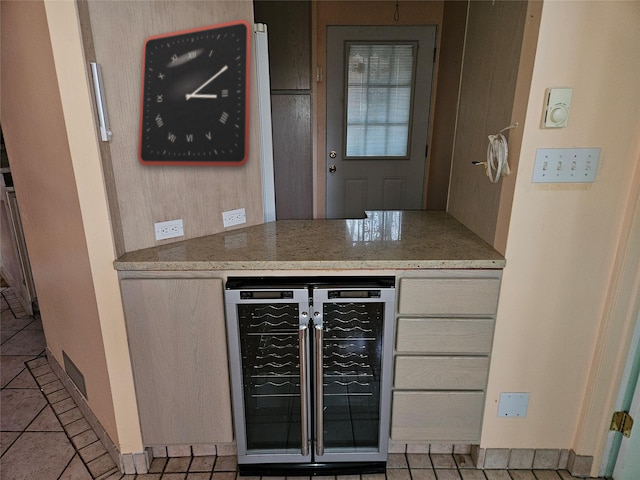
3:10
